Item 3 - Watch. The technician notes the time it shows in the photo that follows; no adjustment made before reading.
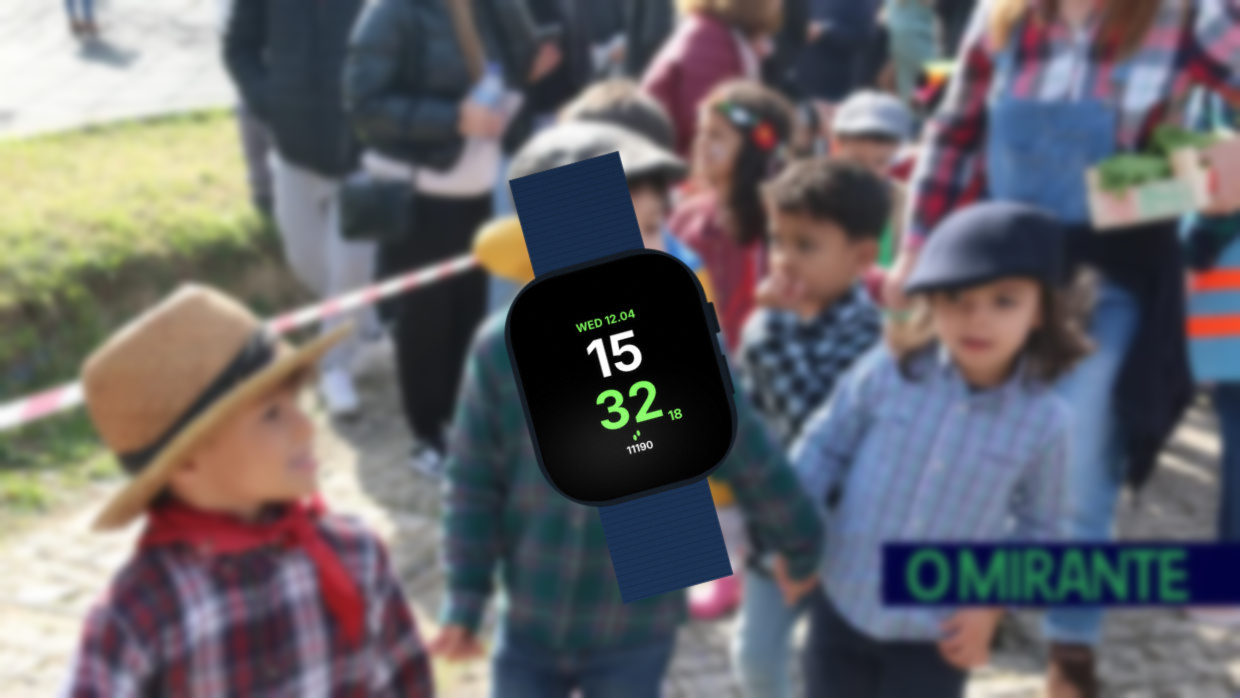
15:32:18
